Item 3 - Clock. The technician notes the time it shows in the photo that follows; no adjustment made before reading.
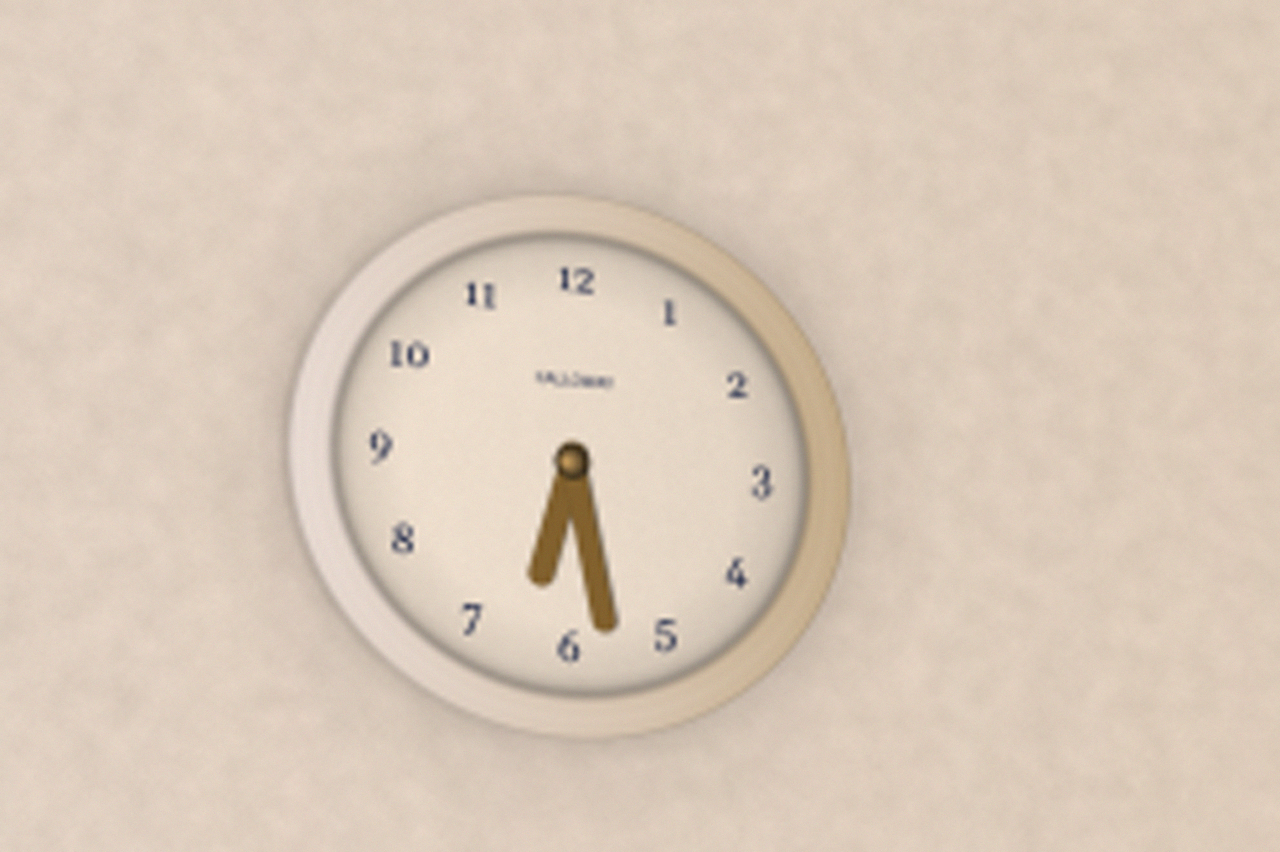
6:28
